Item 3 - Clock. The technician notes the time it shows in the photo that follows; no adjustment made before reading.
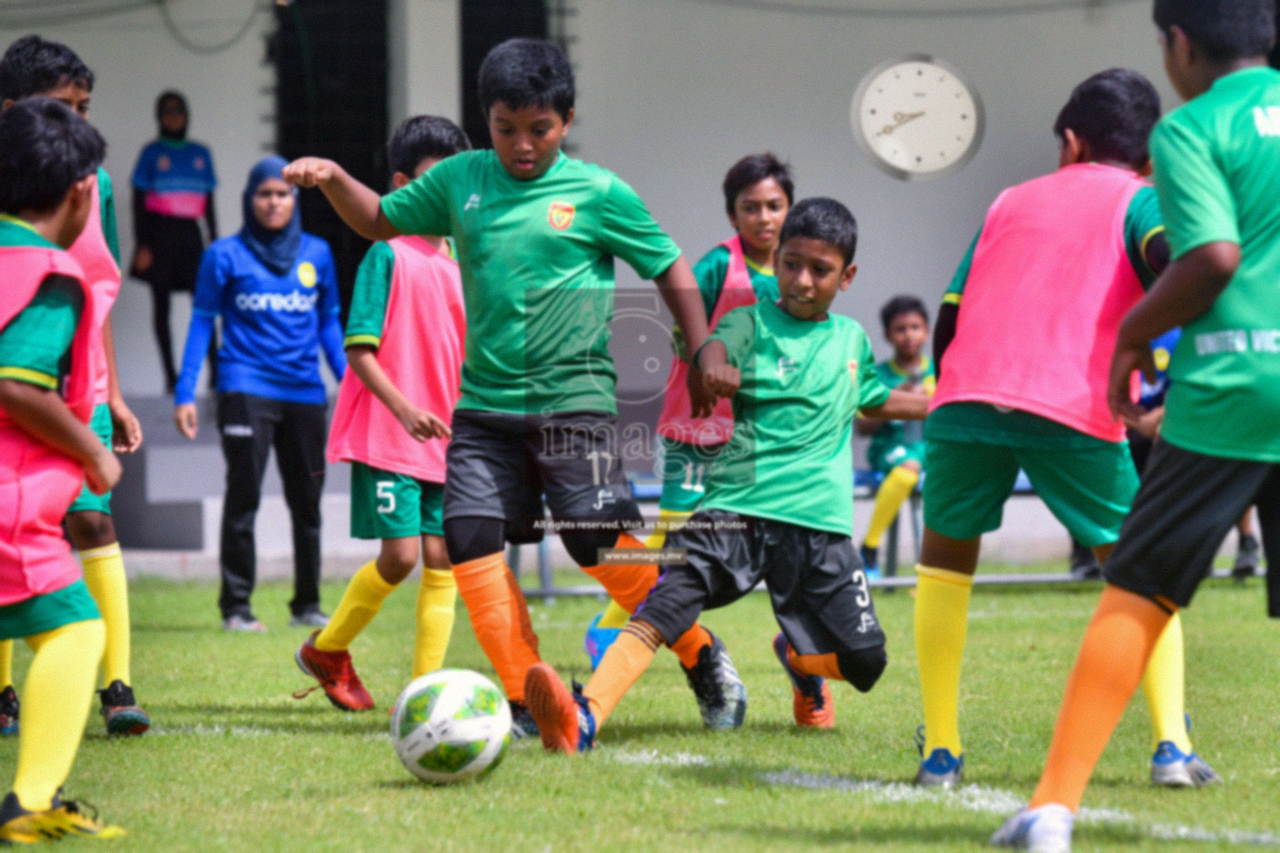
8:40
